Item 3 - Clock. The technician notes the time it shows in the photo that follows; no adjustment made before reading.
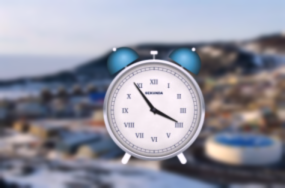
3:54
